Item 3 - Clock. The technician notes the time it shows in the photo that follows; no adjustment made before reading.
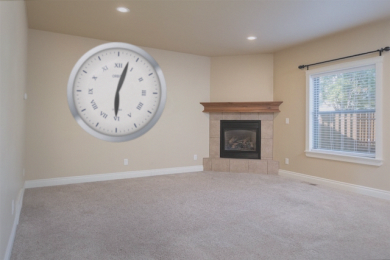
6:03
